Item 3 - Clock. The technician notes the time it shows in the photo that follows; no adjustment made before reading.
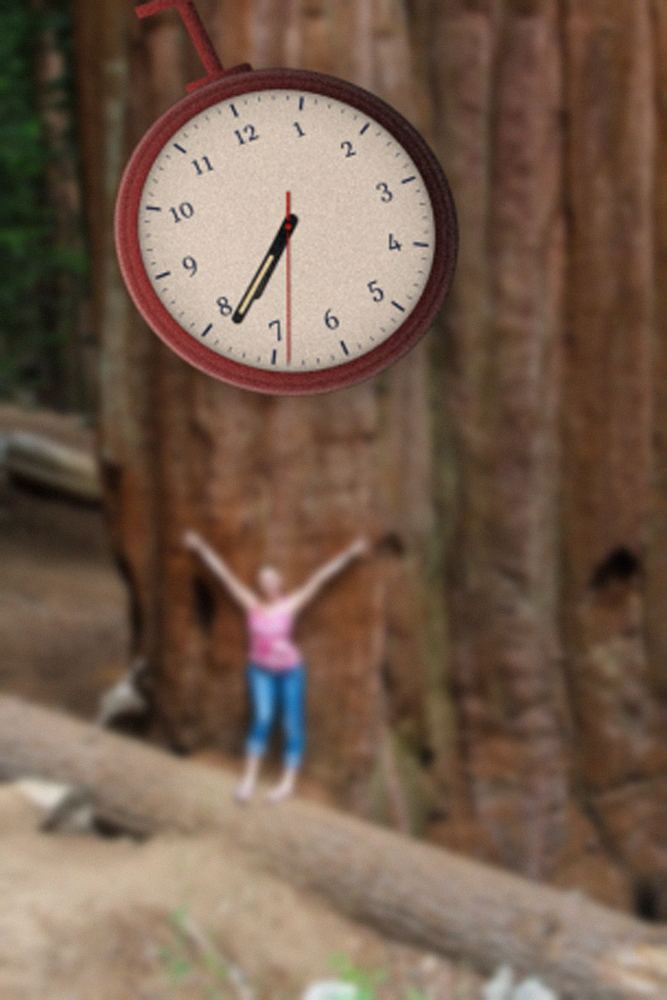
7:38:34
